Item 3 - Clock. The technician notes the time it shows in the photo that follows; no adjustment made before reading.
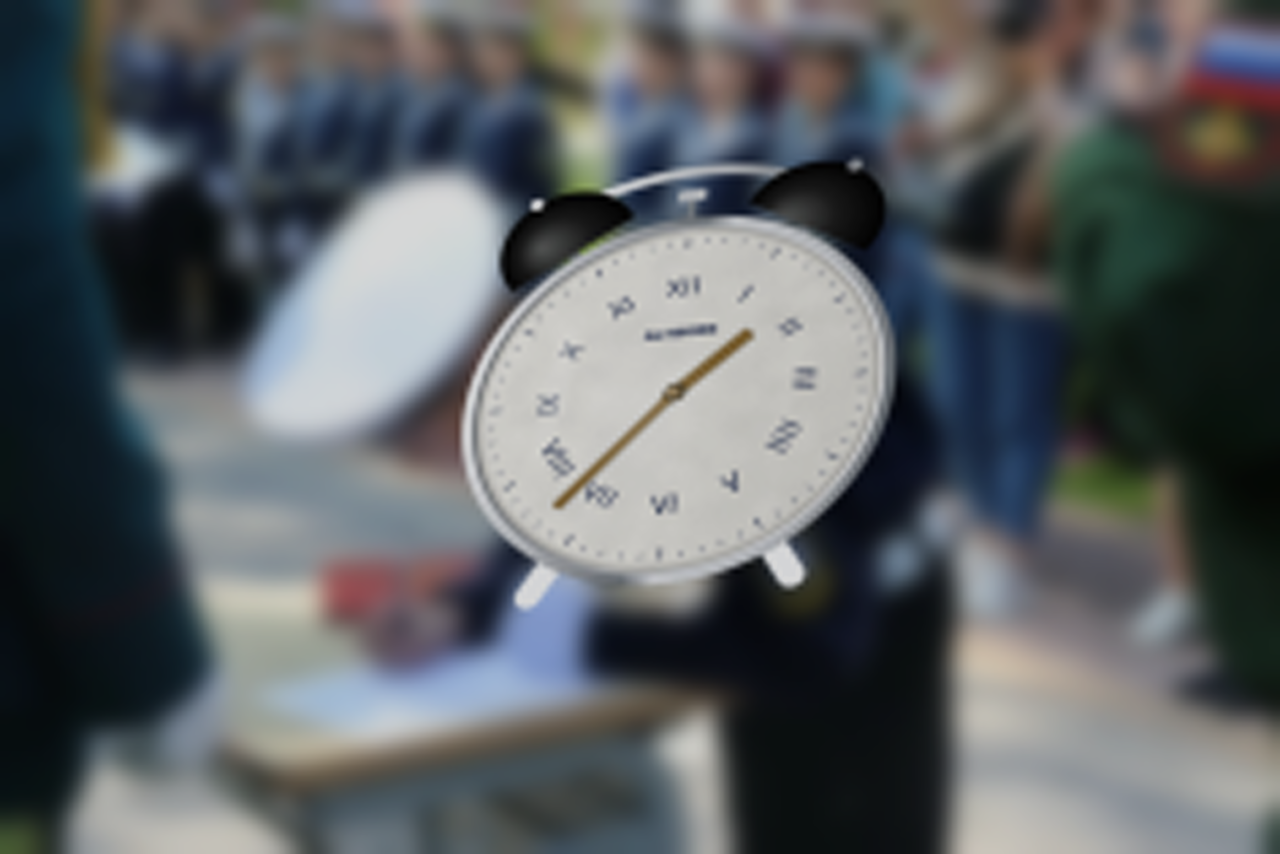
1:37
